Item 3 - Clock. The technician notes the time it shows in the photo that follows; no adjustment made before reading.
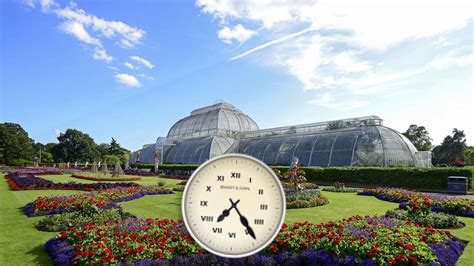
7:24
